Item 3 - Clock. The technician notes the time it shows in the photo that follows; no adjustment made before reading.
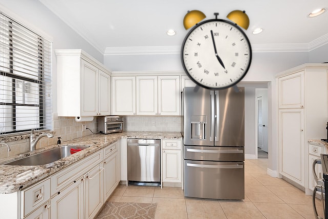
4:58
